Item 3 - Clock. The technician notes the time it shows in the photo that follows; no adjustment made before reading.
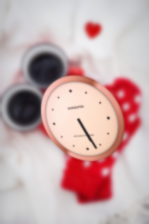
5:27
